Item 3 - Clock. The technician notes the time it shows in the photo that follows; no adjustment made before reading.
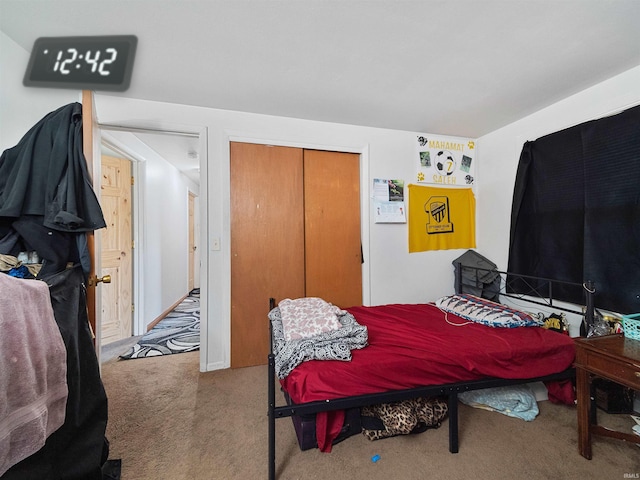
12:42
